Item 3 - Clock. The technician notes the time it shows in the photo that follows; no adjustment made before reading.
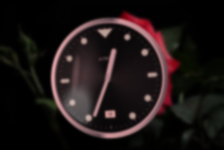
12:34
